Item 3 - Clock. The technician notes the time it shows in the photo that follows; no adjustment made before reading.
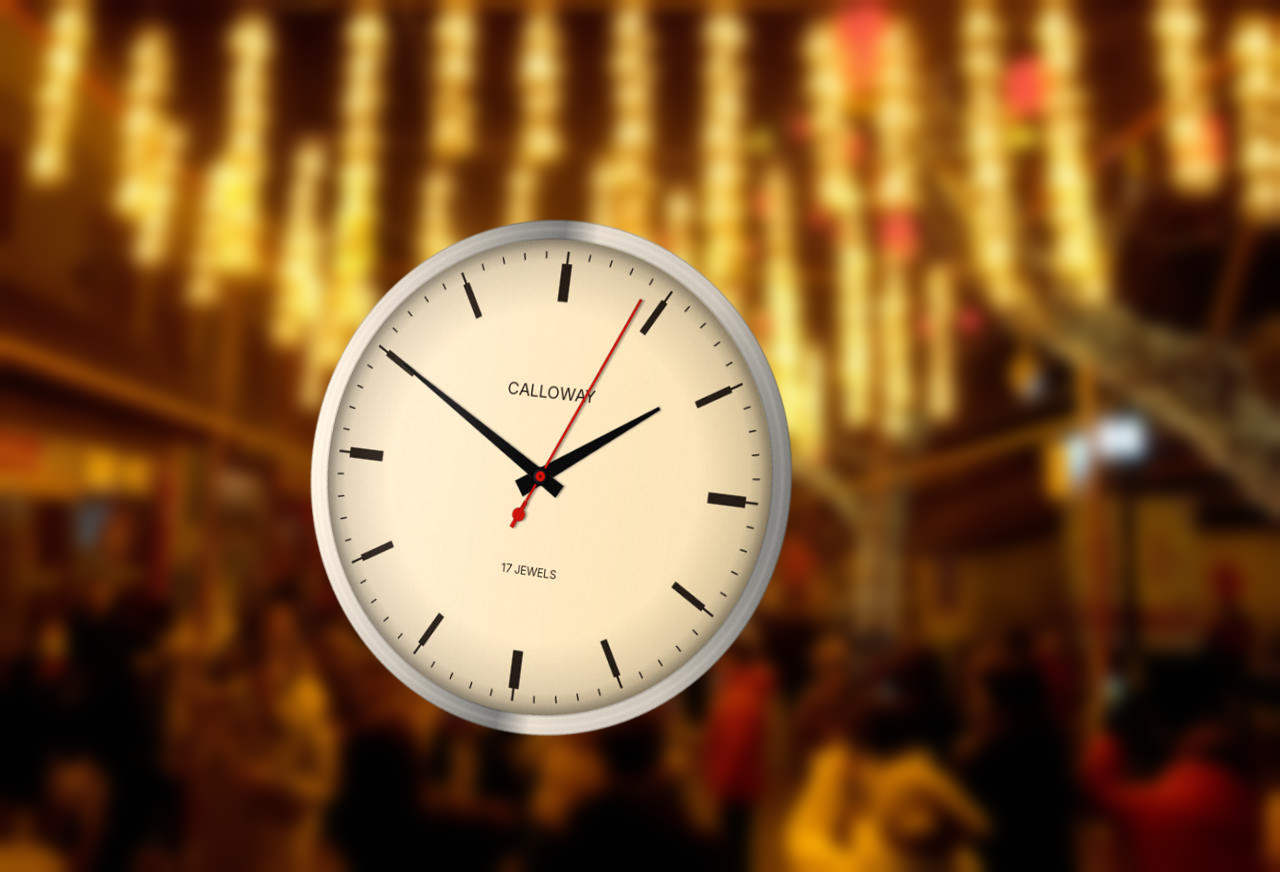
1:50:04
